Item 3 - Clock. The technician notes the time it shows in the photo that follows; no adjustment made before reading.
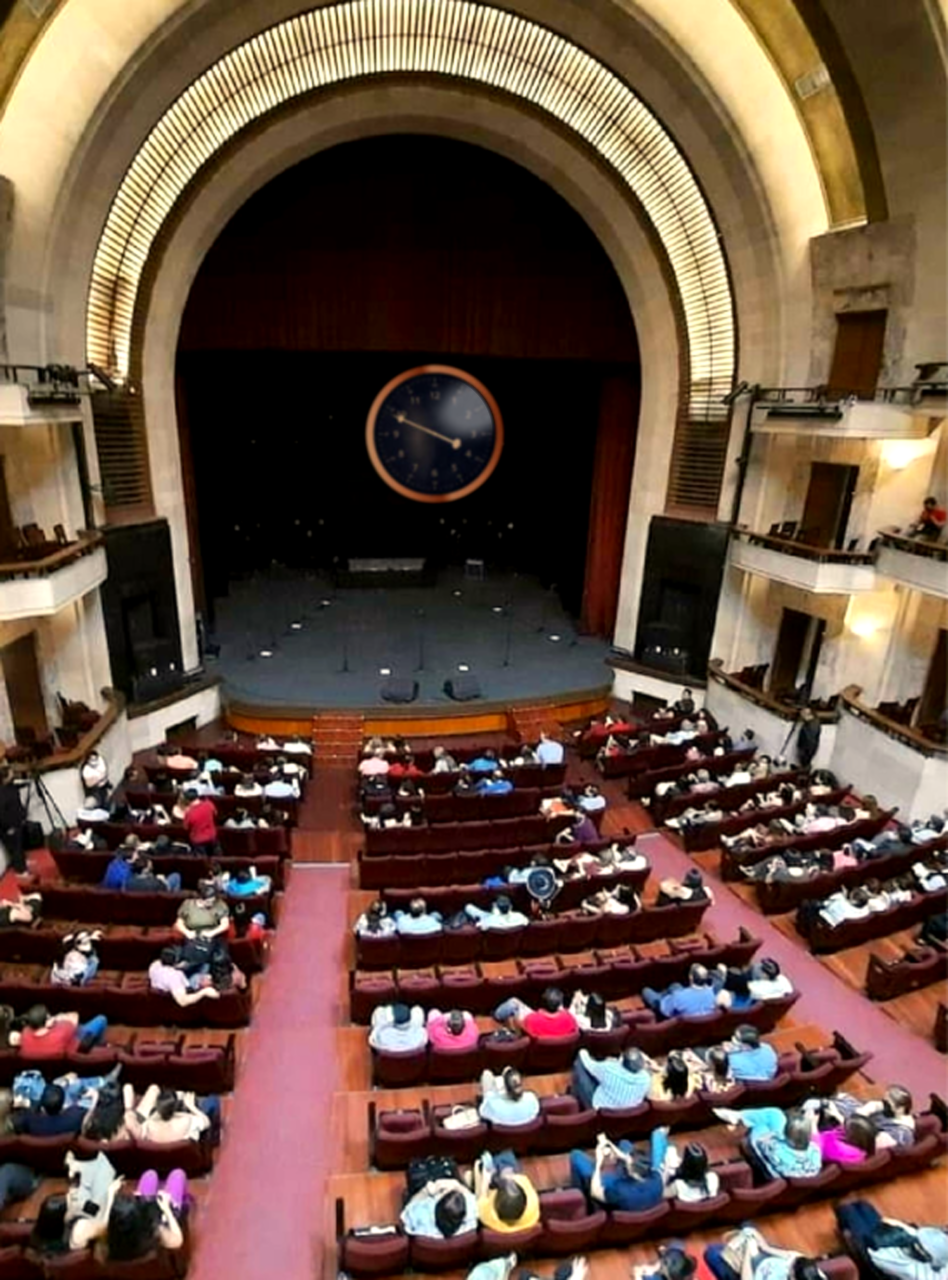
3:49
